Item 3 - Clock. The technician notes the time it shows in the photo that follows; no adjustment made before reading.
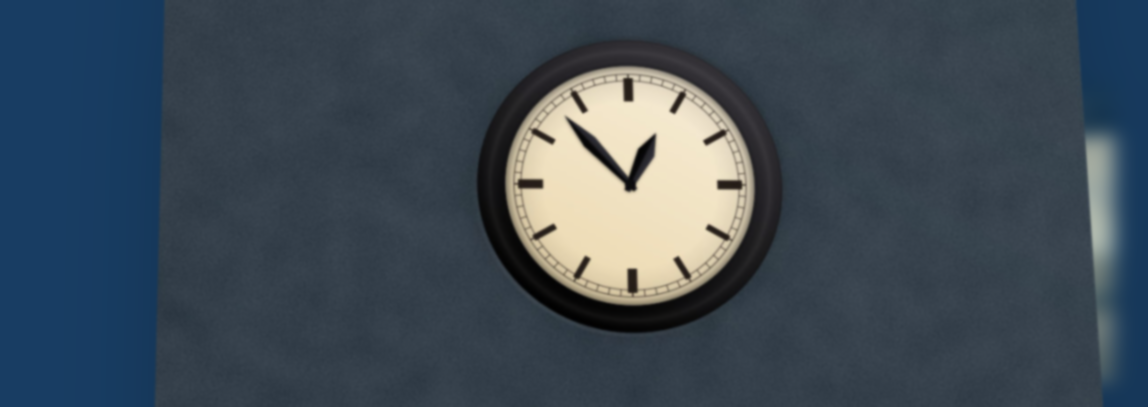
12:53
